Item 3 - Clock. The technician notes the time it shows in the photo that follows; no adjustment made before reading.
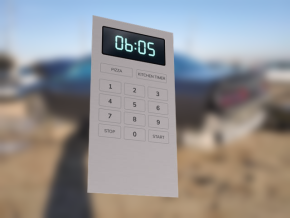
6:05
